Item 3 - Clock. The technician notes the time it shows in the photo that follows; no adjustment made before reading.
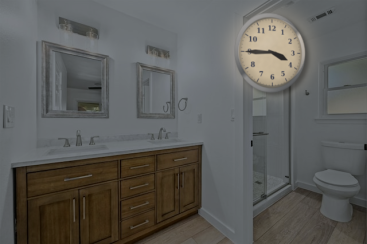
3:45
